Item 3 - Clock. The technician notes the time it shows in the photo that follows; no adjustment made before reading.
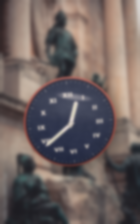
12:39
